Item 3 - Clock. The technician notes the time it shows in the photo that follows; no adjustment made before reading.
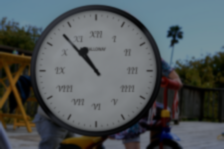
10:53
